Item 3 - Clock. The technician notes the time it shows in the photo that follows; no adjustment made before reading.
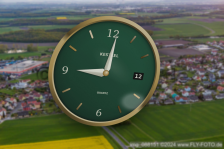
9:01
